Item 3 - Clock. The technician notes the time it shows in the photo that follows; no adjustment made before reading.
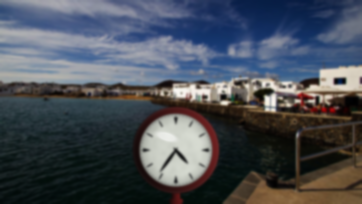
4:36
